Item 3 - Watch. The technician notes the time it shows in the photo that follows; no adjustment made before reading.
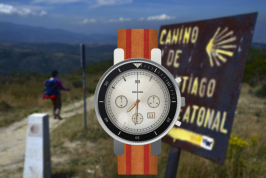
7:31
